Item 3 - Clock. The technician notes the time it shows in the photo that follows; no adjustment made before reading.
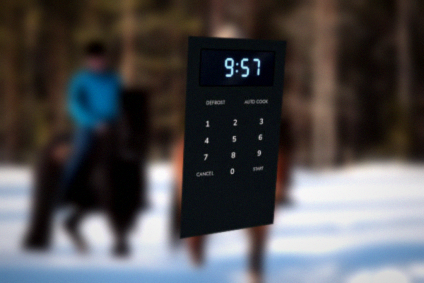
9:57
